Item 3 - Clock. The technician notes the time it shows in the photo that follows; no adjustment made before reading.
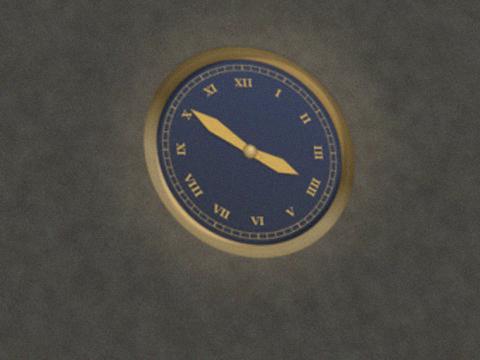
3:51
